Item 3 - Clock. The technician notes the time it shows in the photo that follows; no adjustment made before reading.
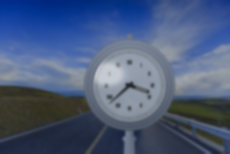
3:38
